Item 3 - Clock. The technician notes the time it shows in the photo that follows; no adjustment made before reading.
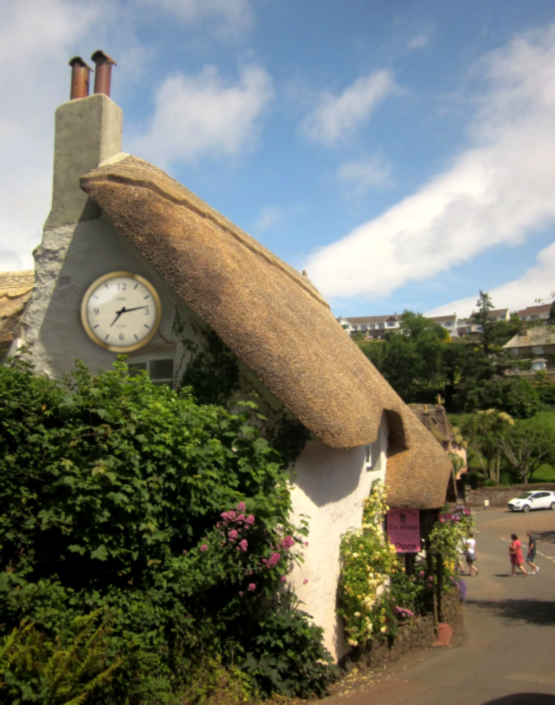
7:13
